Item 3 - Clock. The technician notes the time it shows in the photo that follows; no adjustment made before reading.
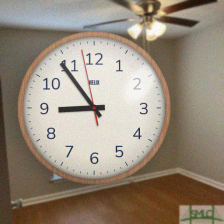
8:53:58
